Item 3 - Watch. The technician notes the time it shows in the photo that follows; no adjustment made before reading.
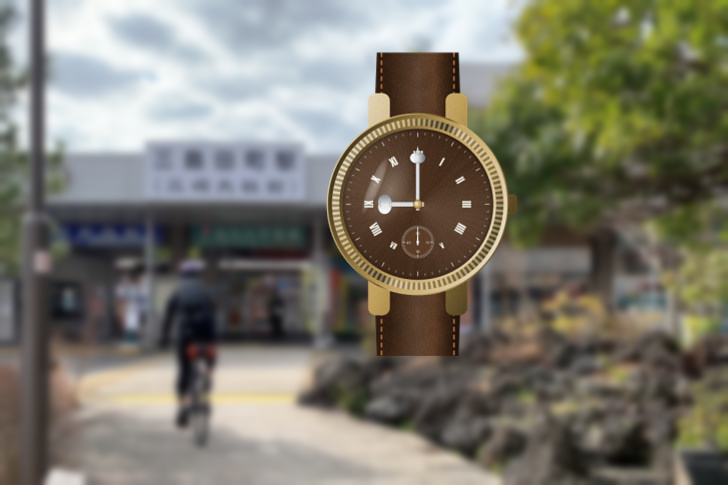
9:00
